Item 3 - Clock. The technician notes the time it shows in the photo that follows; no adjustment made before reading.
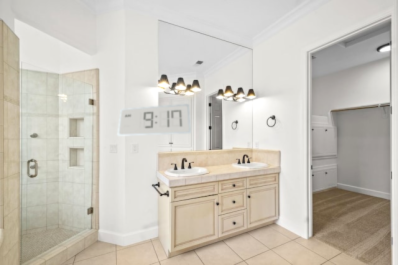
9:17
